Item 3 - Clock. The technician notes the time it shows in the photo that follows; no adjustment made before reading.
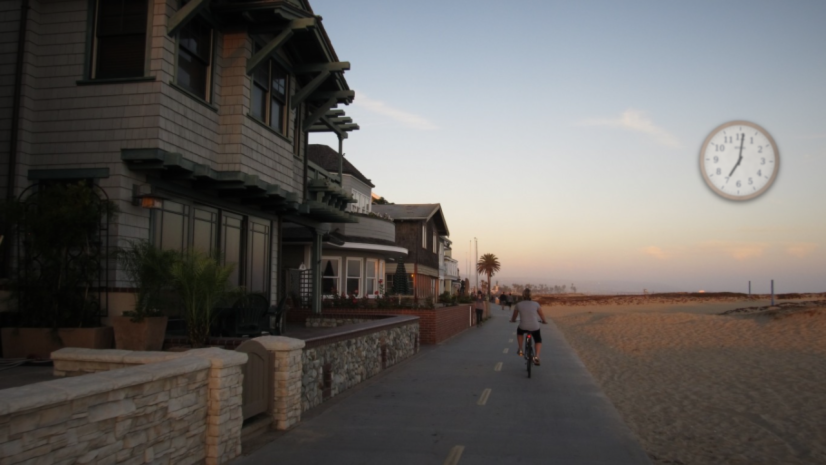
7:01
